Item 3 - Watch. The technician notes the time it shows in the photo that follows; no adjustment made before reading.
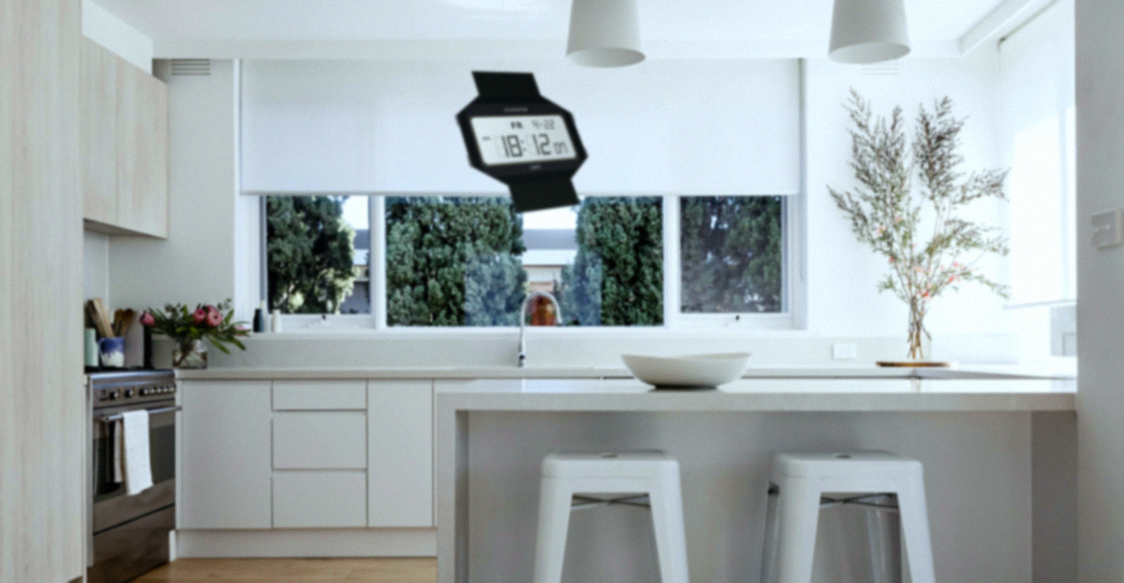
18:12
